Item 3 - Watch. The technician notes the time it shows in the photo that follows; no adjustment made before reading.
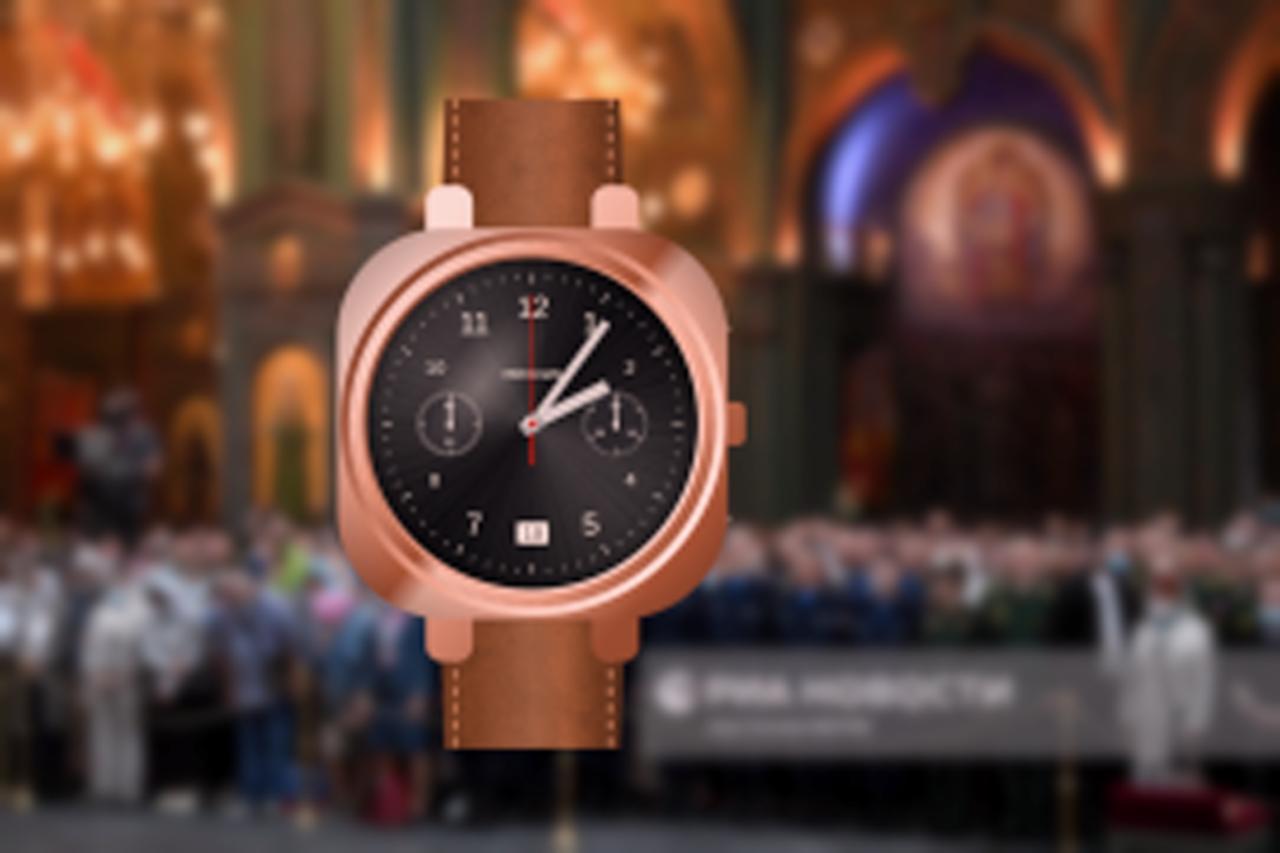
2:06
